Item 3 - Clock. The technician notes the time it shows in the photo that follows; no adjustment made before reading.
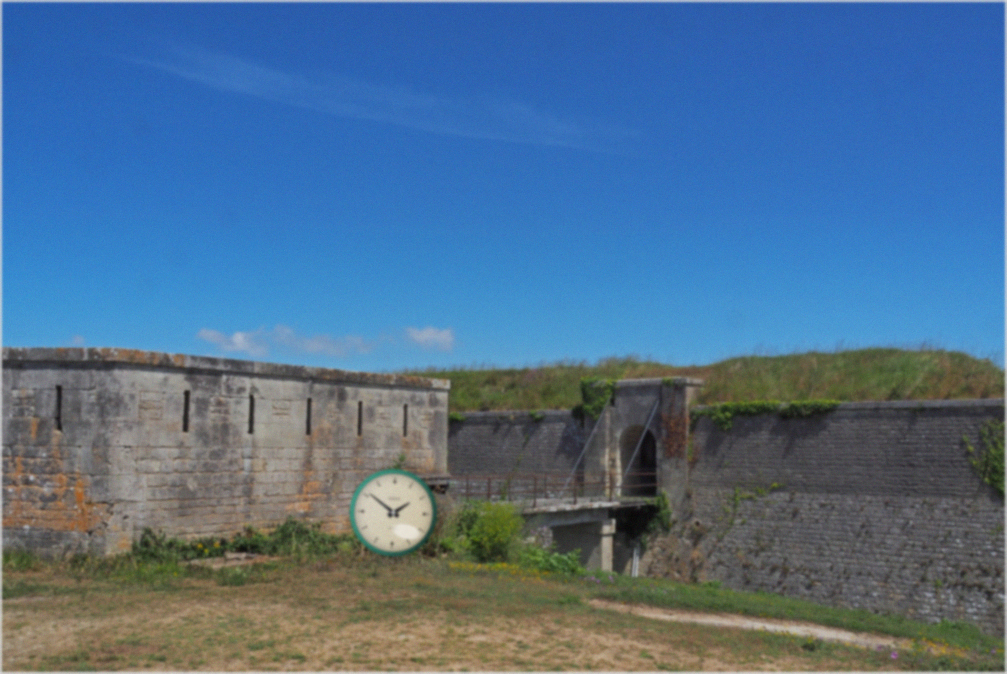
1:51
